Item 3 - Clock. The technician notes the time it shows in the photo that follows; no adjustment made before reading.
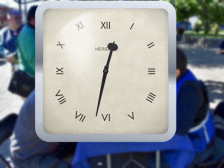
12:32
